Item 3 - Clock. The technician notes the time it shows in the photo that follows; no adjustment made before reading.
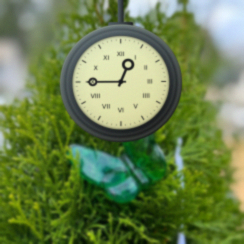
12:45
